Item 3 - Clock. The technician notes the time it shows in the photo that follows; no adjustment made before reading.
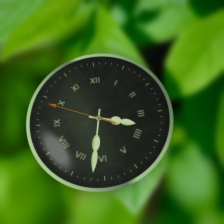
3:31:49
